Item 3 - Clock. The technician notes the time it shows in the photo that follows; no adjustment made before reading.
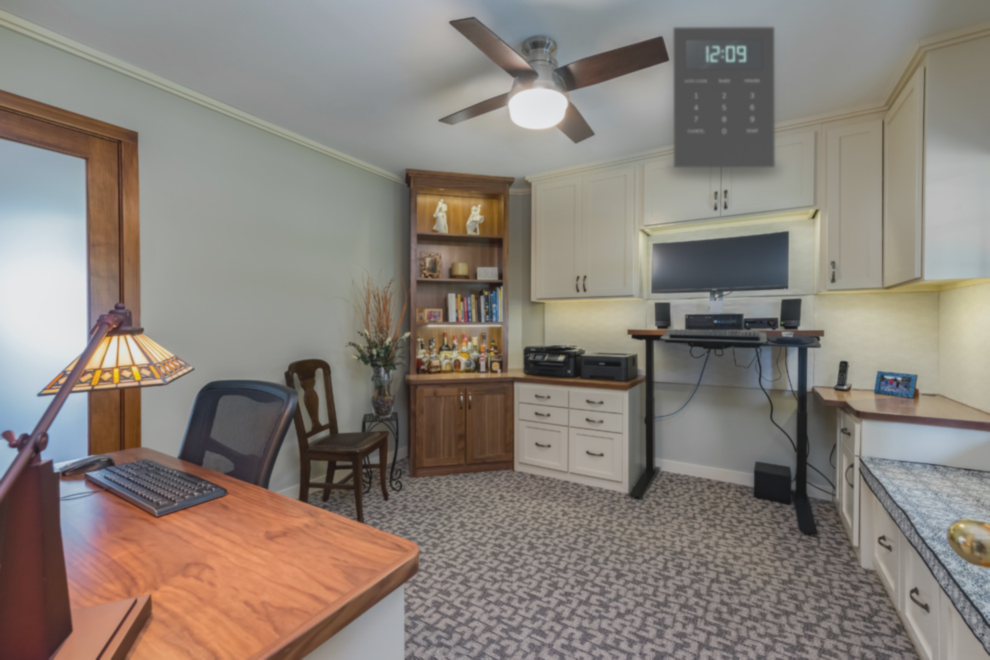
12:09
